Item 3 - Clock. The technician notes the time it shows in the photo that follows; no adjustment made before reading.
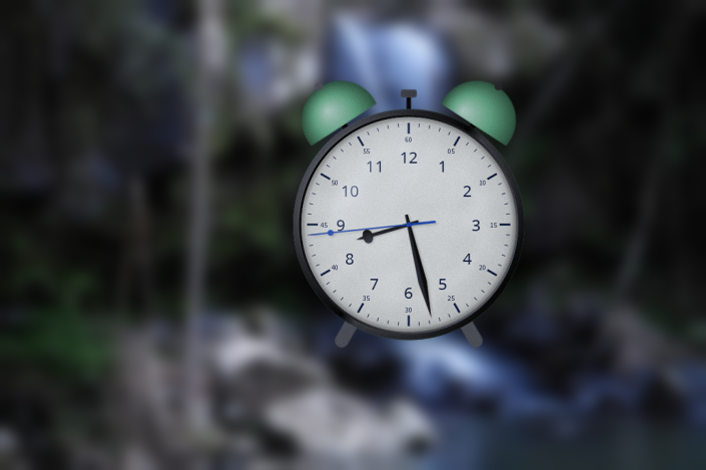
8:27:44
